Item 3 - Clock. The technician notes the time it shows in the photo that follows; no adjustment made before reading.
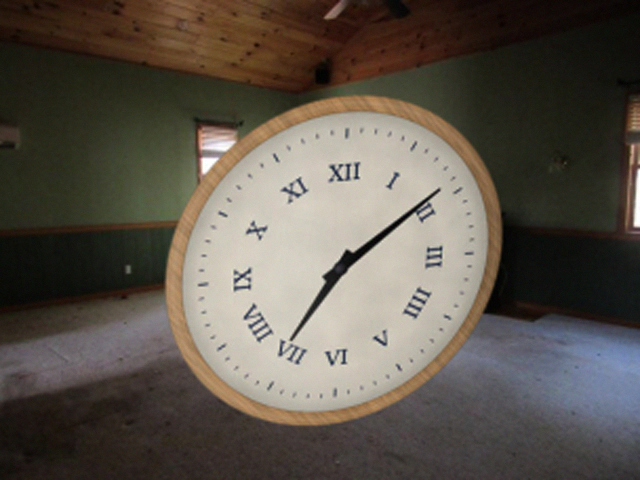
7:09
